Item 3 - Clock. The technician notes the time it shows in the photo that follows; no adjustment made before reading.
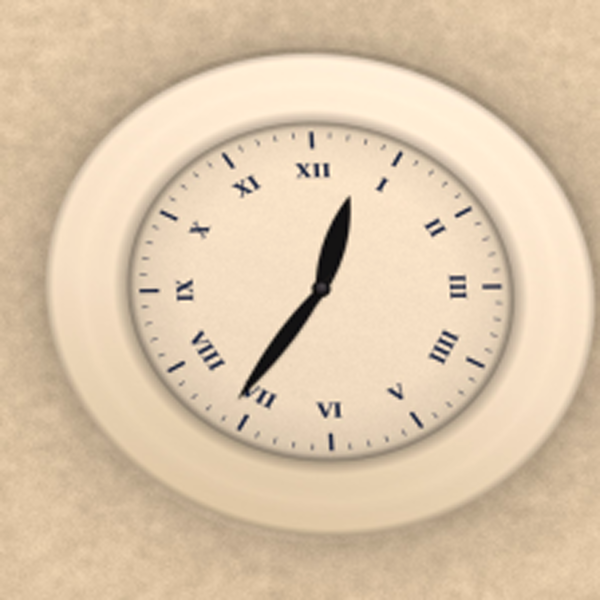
12:36
